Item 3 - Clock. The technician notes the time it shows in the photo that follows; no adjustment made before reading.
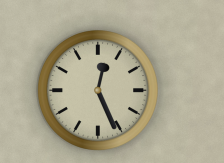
12:26
